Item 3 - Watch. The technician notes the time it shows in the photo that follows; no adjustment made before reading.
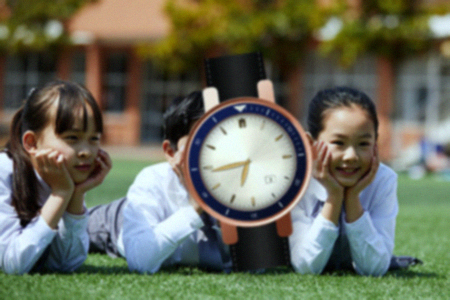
6:44
